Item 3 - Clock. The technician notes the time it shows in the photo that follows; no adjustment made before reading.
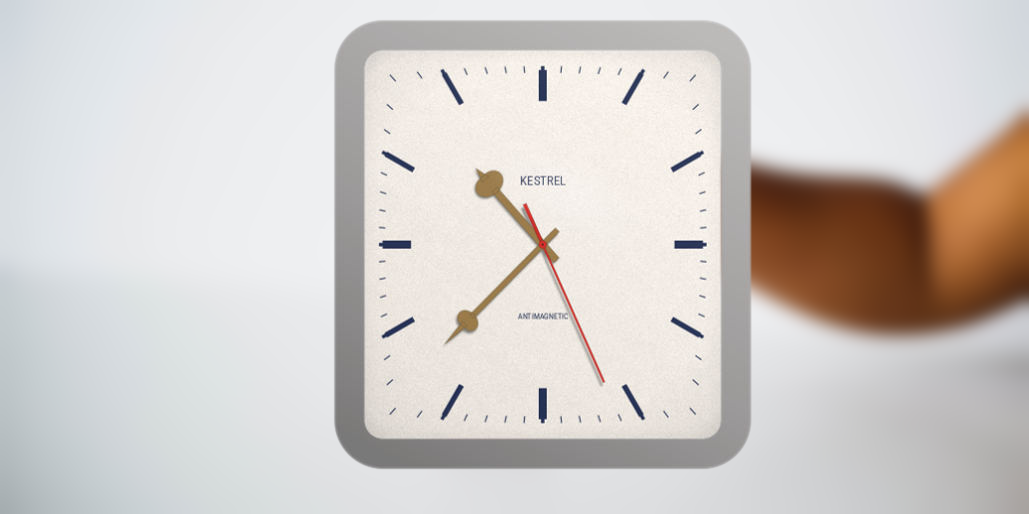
10:37:26
